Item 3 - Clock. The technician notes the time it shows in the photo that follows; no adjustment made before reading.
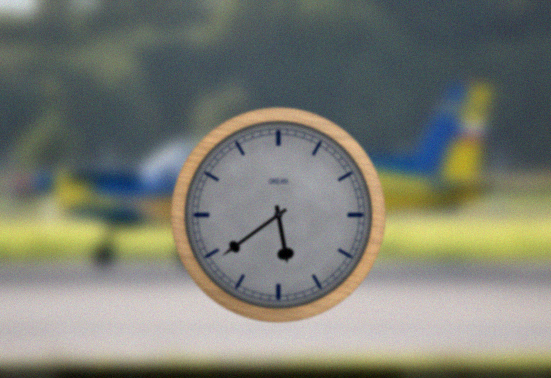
5:39
